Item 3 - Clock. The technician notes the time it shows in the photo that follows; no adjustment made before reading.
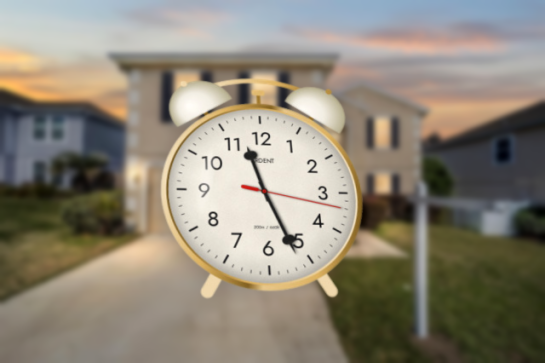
11:26:17
